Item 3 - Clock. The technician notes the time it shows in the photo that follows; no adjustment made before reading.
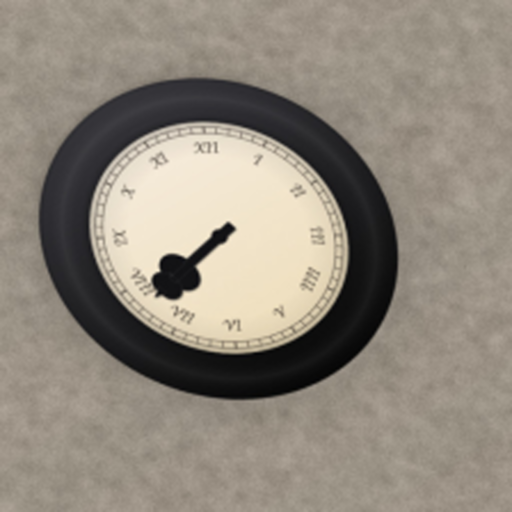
7:38
